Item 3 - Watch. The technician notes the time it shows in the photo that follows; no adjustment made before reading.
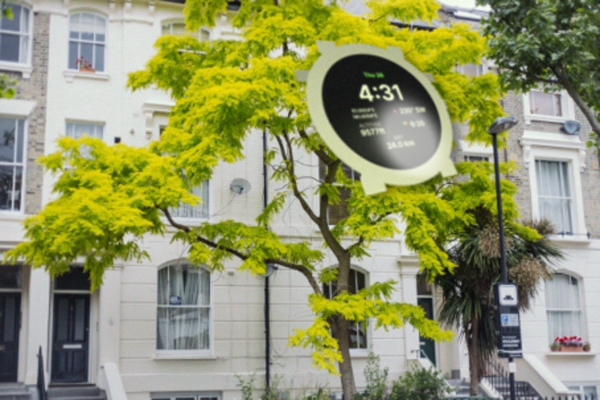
4:31
